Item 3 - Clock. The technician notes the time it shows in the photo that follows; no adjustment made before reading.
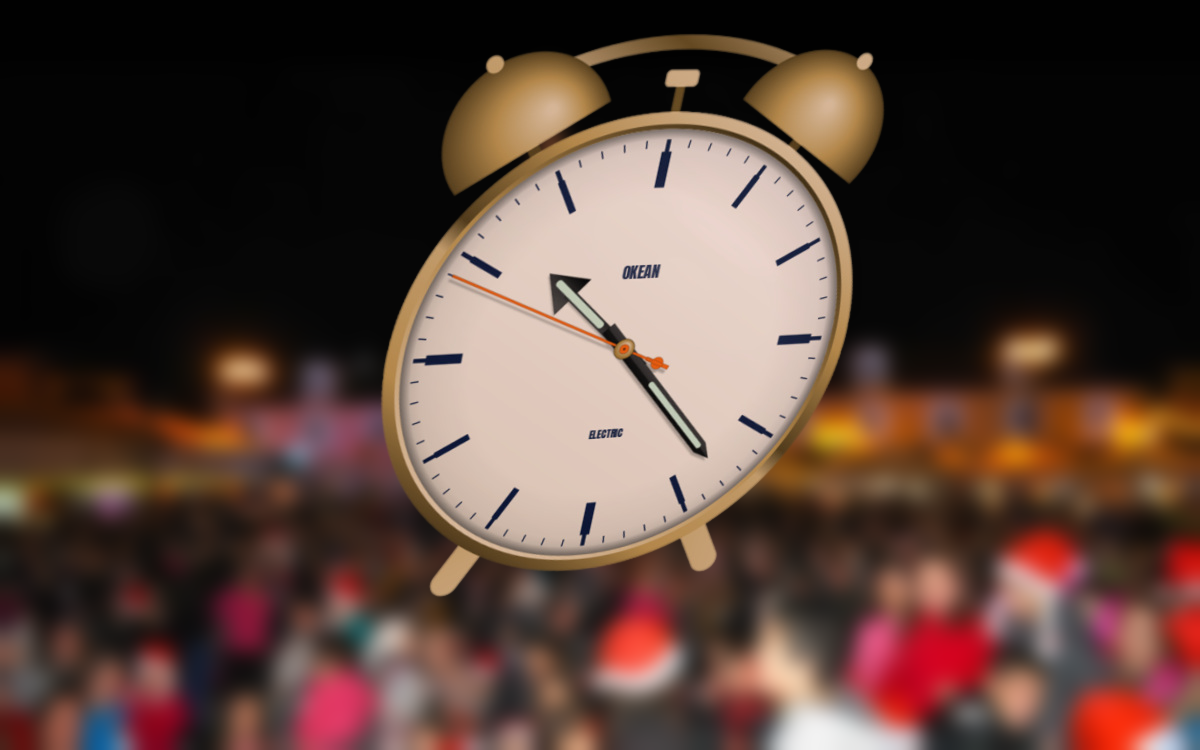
10:22:49
